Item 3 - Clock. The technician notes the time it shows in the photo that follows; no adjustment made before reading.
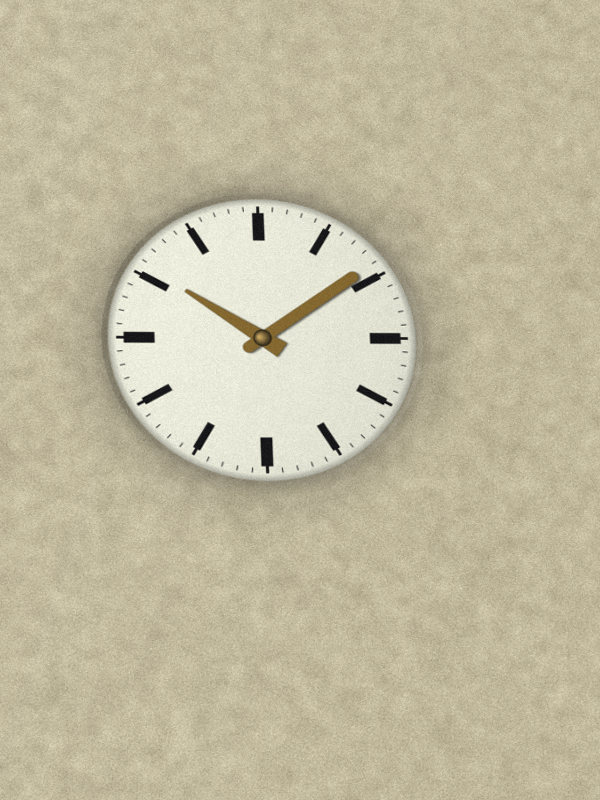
10:09
